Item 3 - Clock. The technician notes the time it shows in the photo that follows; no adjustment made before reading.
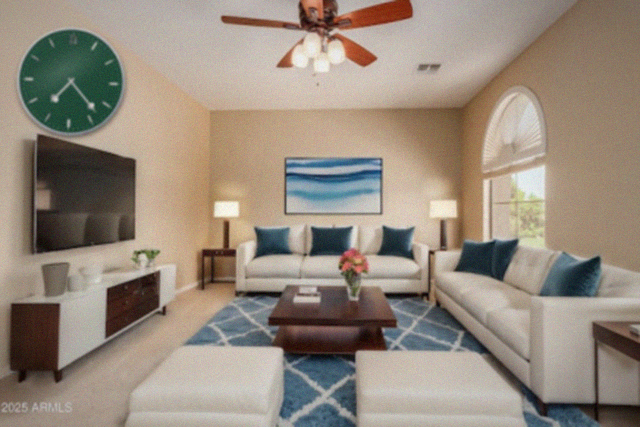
7:23
